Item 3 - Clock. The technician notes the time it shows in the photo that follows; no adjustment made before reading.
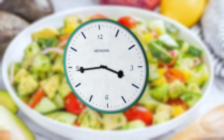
3:44
